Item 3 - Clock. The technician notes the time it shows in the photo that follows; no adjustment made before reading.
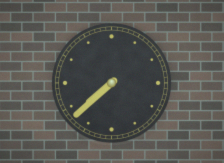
7:38
